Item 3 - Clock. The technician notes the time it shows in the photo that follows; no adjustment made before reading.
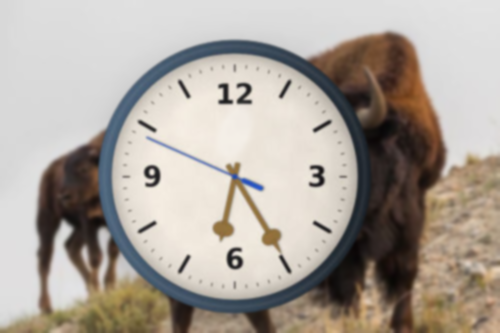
6:24:49
